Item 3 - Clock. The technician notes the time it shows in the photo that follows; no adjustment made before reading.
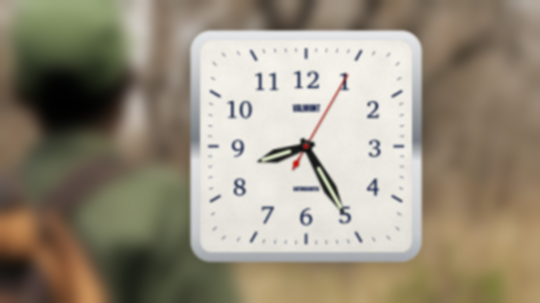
8:25:05
